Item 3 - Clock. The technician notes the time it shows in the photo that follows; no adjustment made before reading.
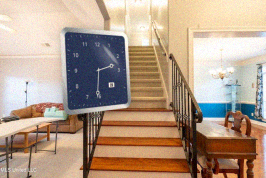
2:31
